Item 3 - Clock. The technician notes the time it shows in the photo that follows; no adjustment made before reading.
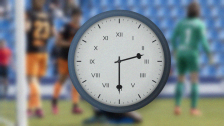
2:30
